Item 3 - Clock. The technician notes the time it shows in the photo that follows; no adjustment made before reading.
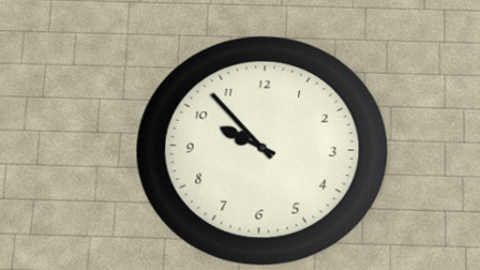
9:53
